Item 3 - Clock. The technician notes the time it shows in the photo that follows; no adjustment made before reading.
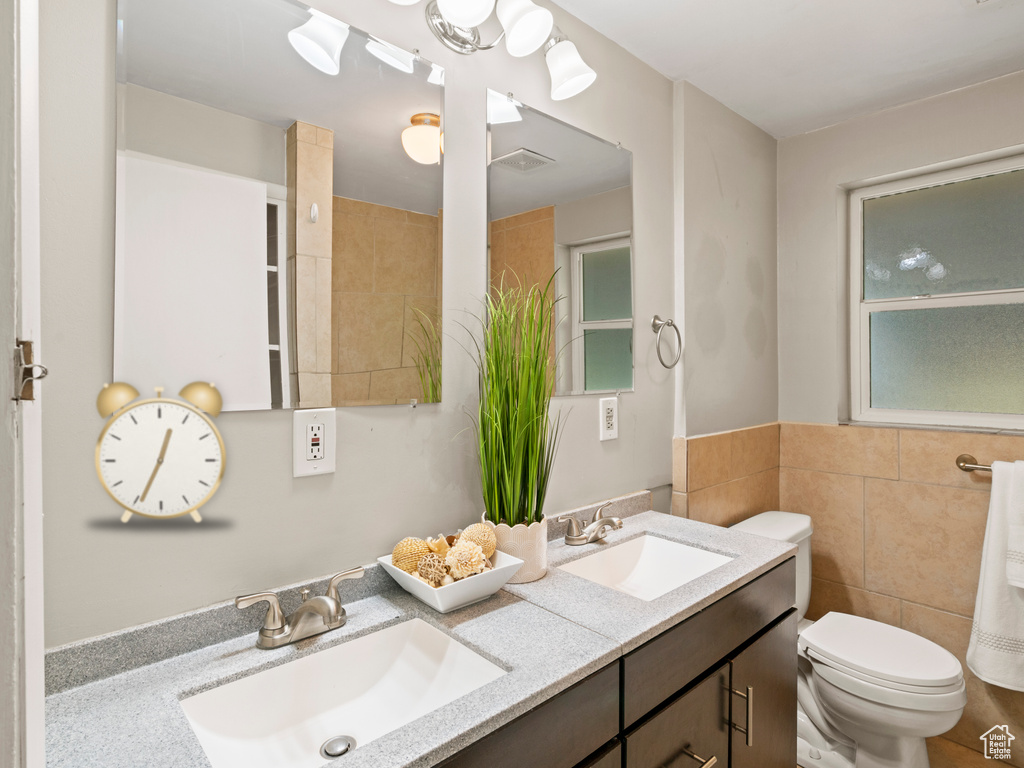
12:34
